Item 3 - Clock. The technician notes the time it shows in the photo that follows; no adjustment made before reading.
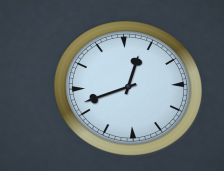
12:42
